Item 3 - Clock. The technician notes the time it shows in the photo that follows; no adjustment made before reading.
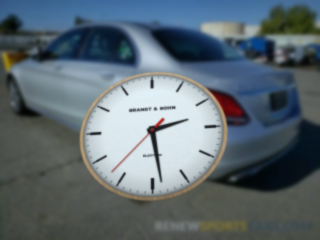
2:28:37
